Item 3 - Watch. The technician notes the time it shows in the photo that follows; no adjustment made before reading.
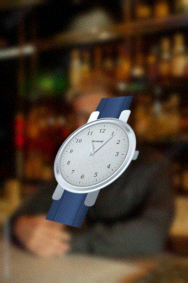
11:06
